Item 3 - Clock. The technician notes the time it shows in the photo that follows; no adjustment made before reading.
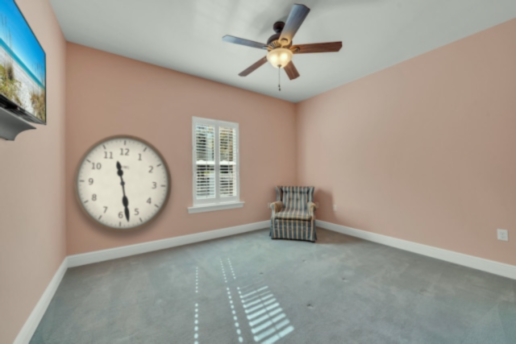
11:28
